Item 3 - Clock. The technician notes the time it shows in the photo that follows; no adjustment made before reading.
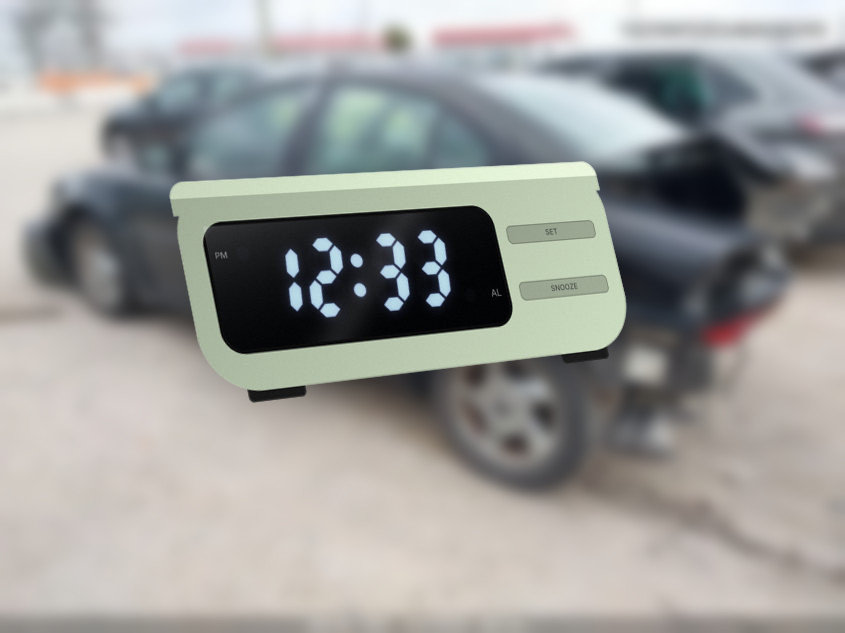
12:33
